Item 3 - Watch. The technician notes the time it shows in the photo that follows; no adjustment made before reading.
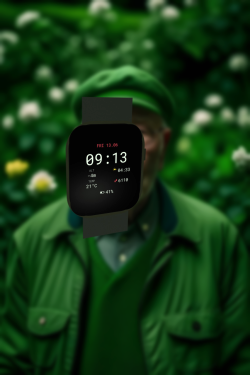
9:13
